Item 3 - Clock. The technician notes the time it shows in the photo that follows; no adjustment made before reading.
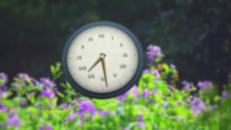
7:29
